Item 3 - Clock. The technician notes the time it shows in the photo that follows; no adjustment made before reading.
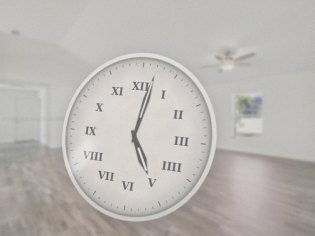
5:02
